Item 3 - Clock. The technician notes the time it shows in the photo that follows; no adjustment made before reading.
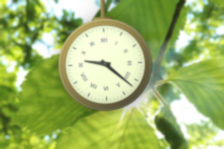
9:22
